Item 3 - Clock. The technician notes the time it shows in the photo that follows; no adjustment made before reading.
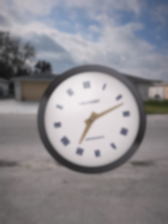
7:12
